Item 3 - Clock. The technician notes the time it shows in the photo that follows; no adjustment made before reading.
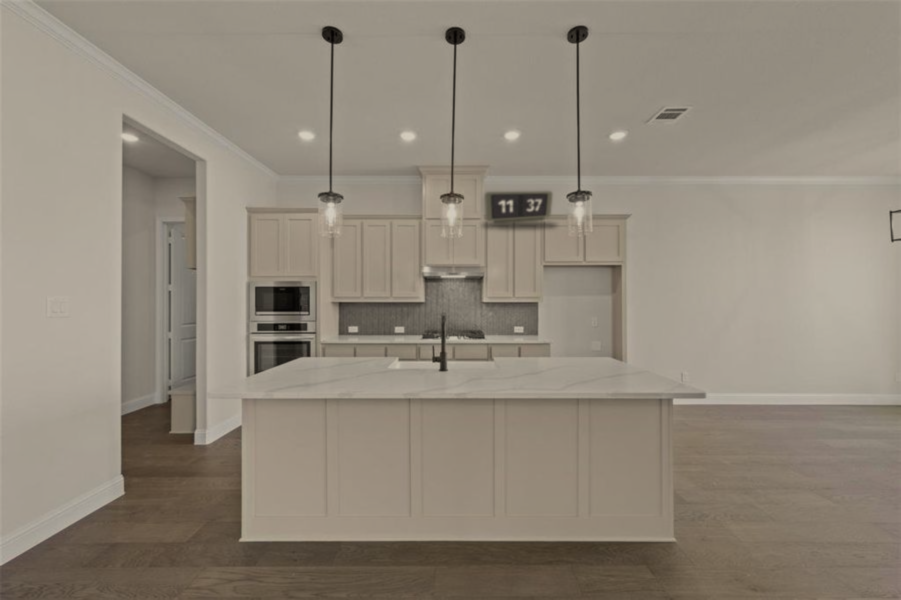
11:37
